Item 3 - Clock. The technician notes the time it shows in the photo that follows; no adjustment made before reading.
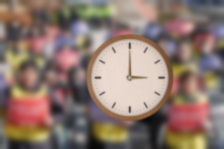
3:00
